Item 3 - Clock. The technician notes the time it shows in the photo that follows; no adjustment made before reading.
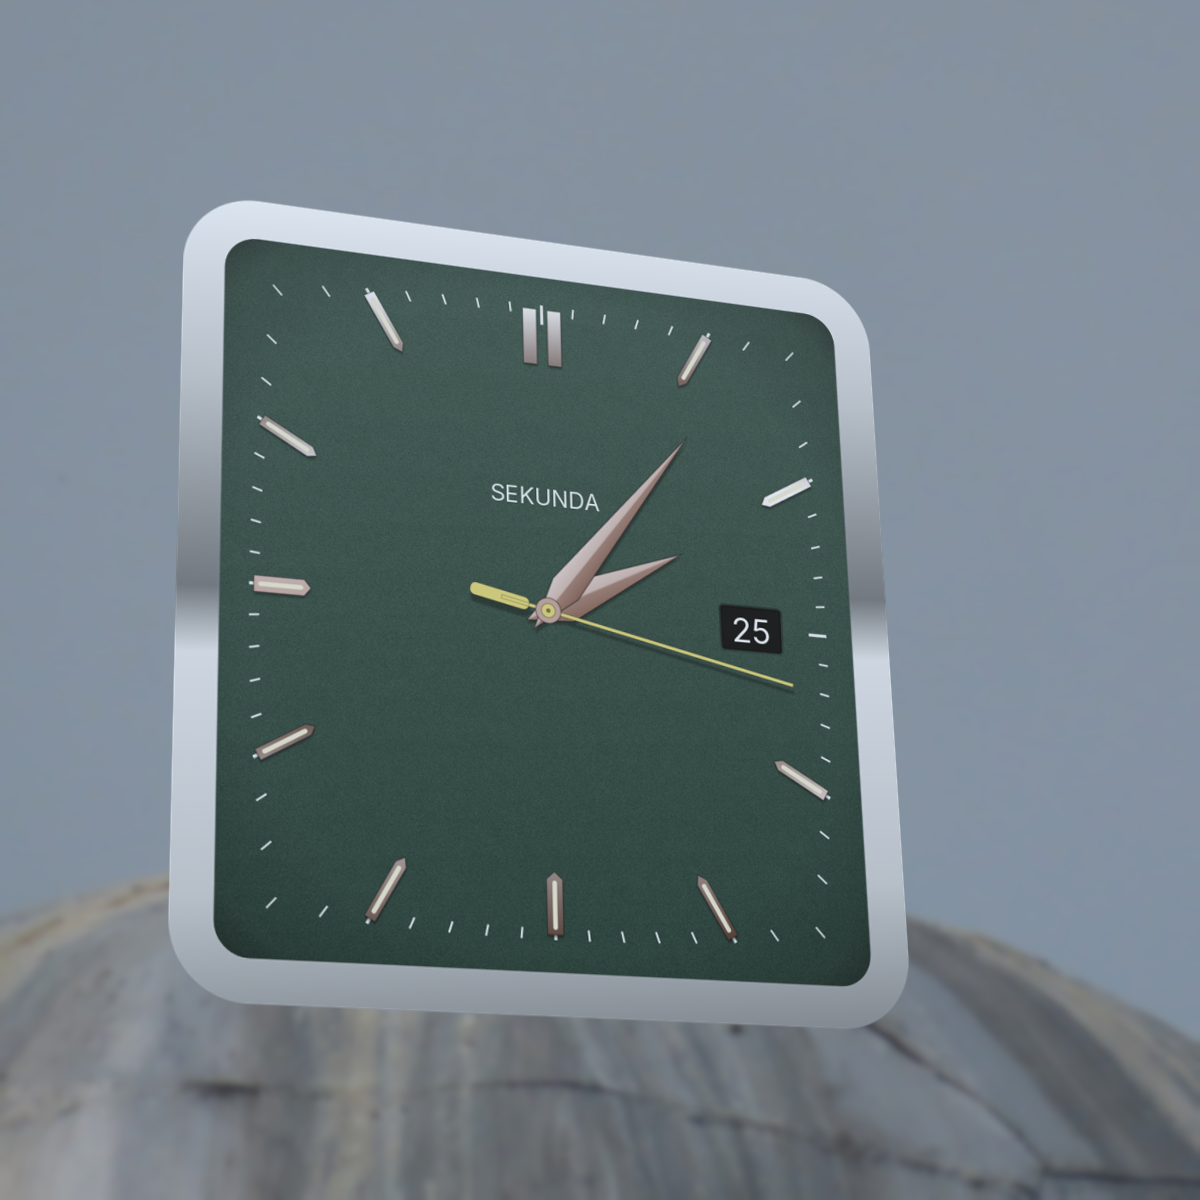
2:06:17
